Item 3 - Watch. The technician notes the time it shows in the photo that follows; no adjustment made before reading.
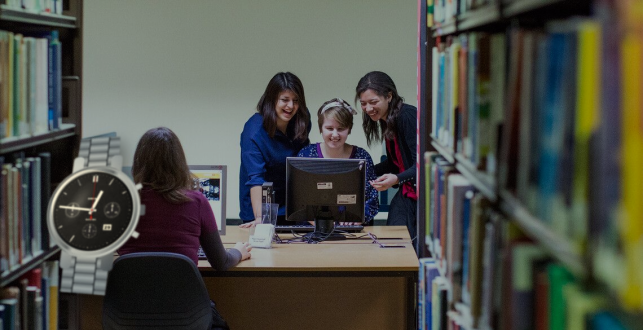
12:46
